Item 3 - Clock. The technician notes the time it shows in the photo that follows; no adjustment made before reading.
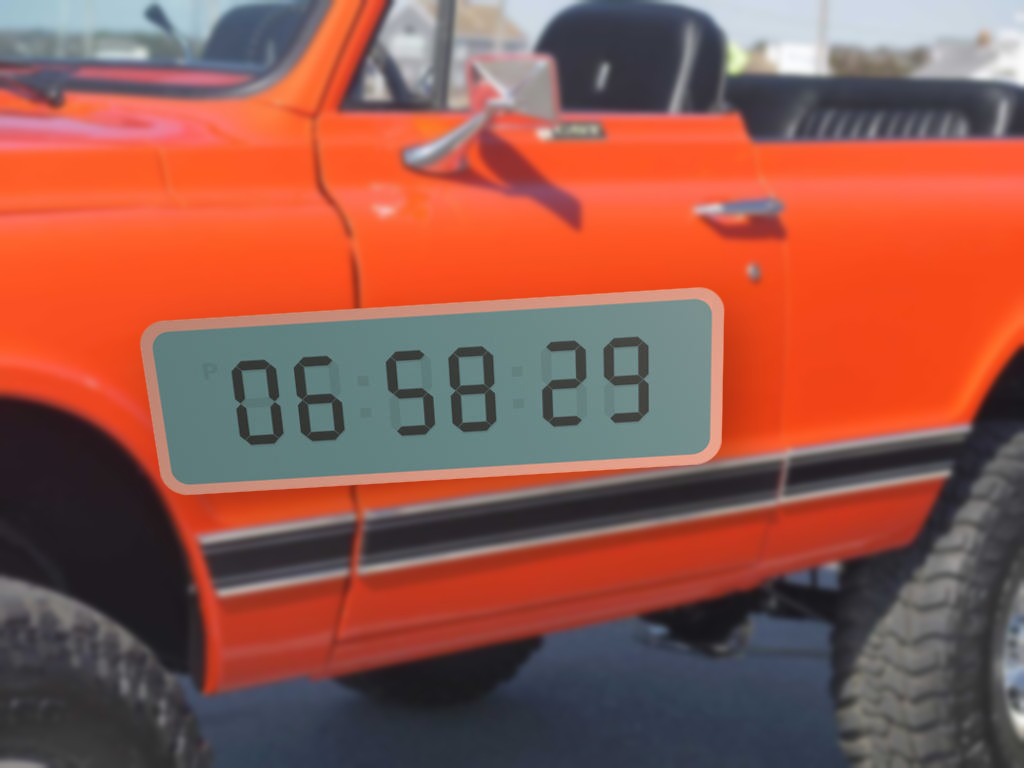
6:58:29
